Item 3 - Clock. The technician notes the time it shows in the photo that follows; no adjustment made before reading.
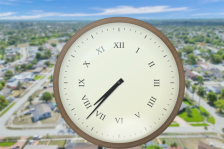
7:37
